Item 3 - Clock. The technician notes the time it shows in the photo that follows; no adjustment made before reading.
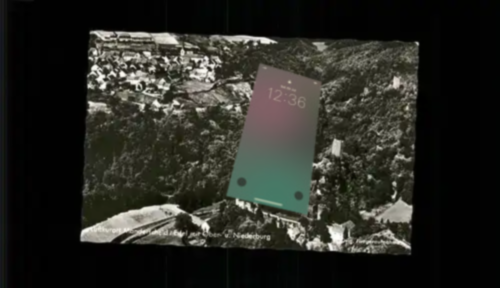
12:36
